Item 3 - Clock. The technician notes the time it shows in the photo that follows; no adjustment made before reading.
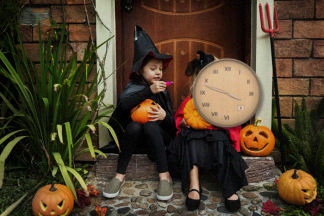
3:48
